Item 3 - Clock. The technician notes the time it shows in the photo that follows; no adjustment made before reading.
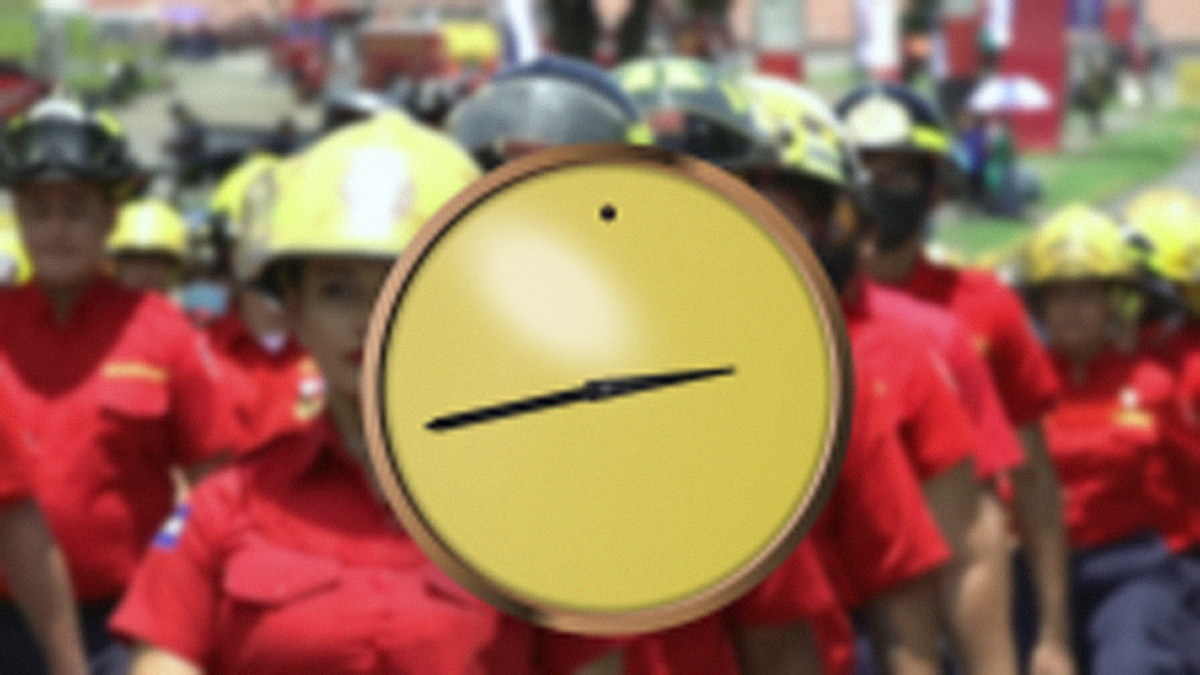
2:43
